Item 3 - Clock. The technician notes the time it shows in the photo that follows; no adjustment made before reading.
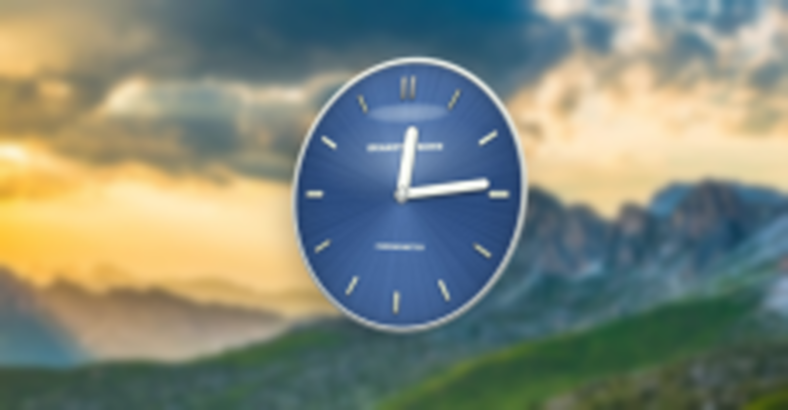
12:14
